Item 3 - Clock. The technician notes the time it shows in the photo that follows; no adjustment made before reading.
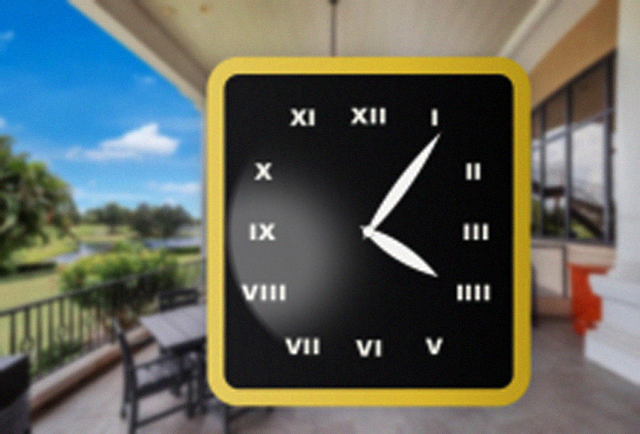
4:06
